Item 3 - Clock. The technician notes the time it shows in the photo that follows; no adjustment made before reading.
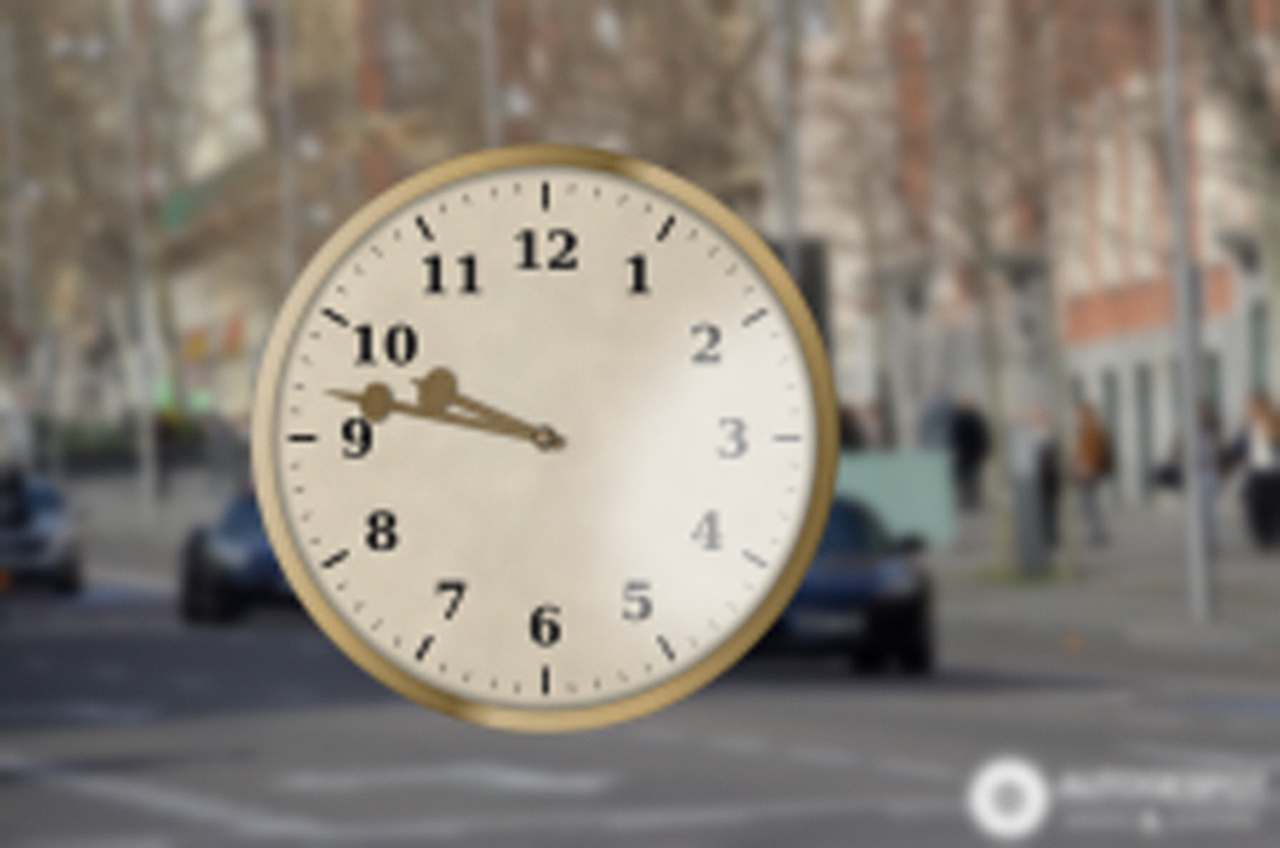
9:47
